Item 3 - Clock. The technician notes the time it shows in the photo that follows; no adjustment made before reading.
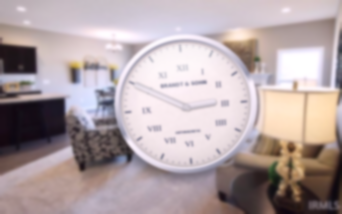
2:50
